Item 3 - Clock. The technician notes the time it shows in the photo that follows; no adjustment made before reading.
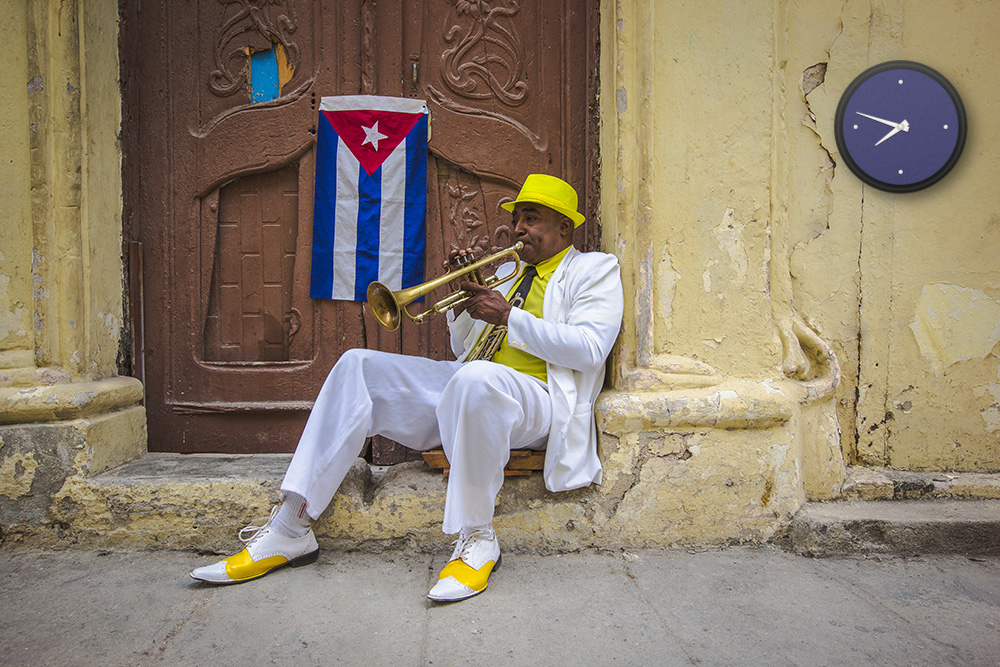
7:48
